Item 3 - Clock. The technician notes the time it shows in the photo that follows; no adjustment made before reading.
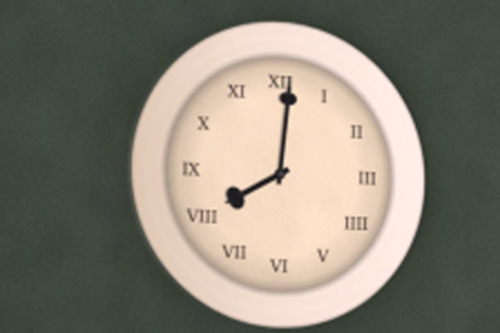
8:01
